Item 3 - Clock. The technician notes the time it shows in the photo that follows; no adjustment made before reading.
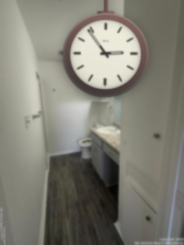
2:54
